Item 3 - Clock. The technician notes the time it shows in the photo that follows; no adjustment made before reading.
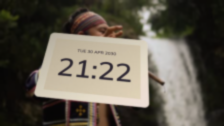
21:22
